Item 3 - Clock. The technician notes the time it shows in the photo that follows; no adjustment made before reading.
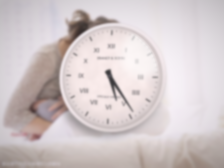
5:24
